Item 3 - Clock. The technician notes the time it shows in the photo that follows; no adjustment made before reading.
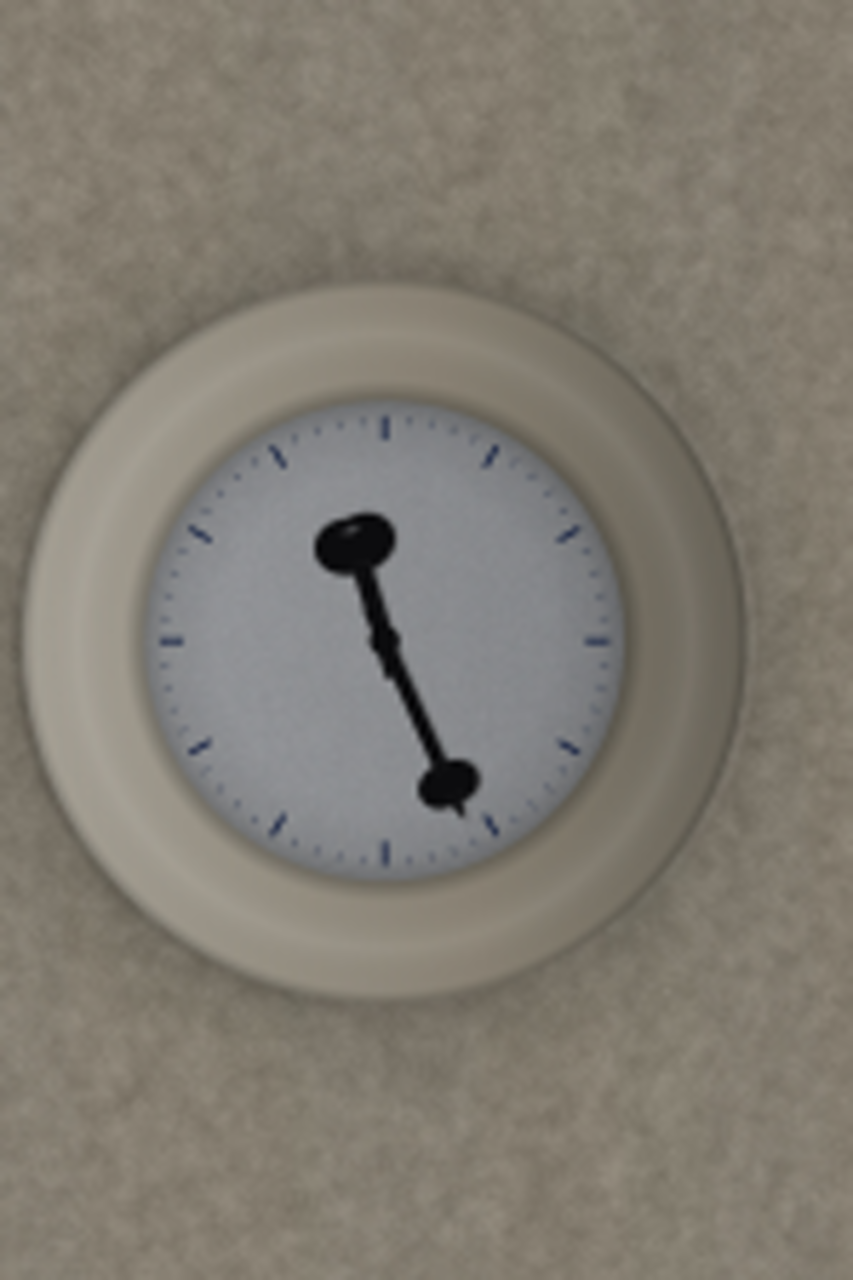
11:26
